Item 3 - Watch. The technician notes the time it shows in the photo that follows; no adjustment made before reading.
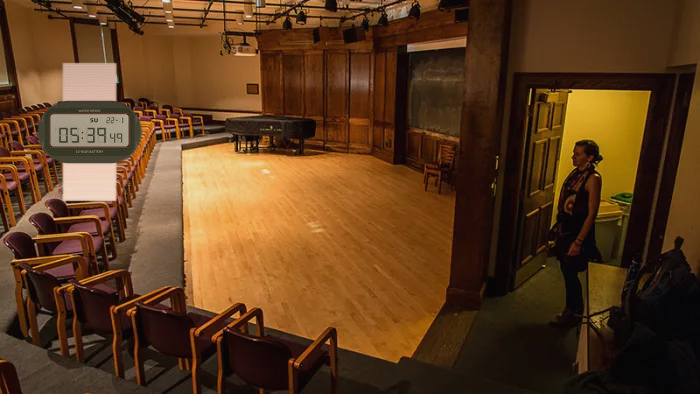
5:39:49
